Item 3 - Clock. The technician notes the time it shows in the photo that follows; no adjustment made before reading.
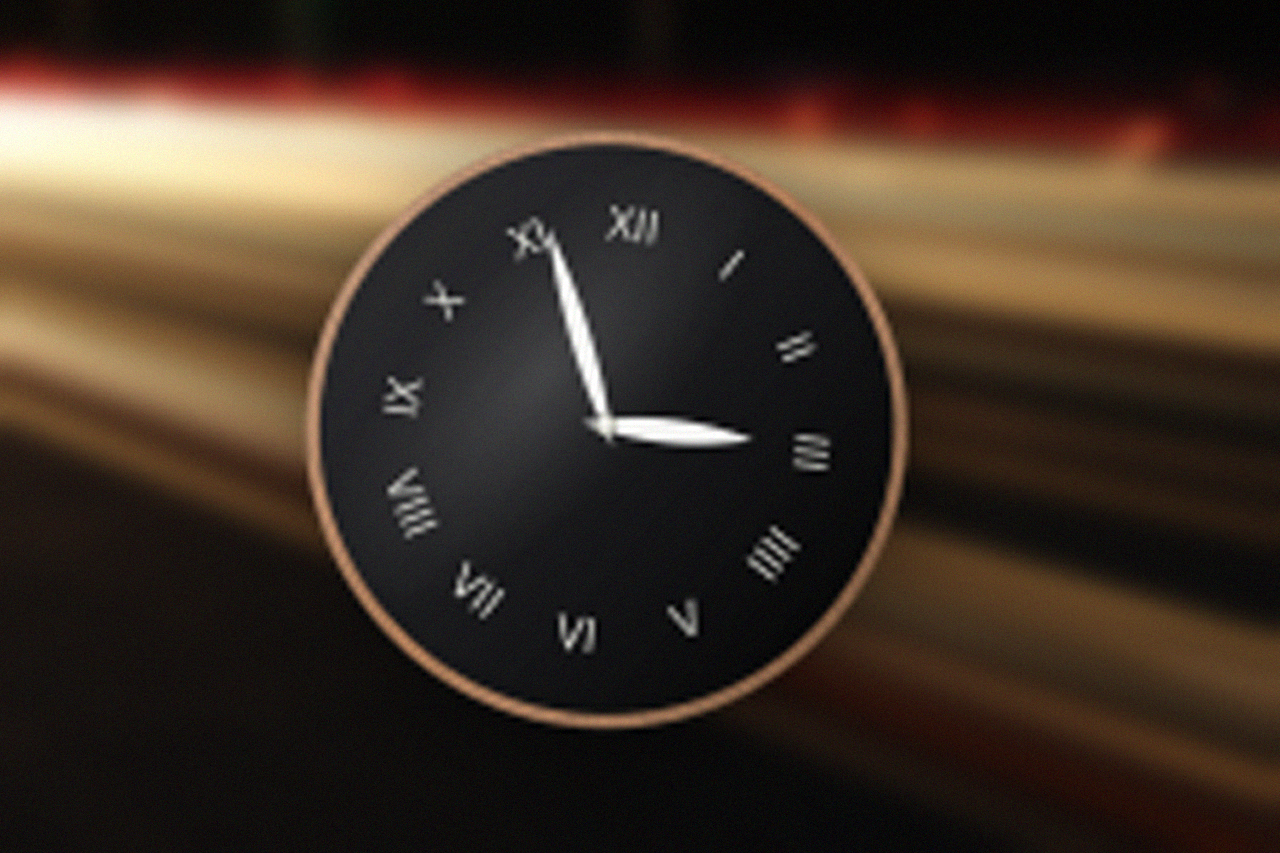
2:56
